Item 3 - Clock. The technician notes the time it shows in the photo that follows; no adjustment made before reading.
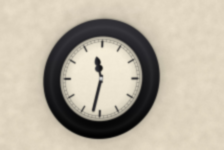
11:32
